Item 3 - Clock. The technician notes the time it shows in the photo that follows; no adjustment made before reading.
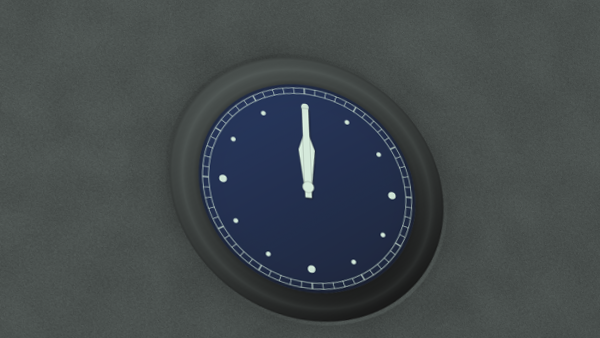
12:00
